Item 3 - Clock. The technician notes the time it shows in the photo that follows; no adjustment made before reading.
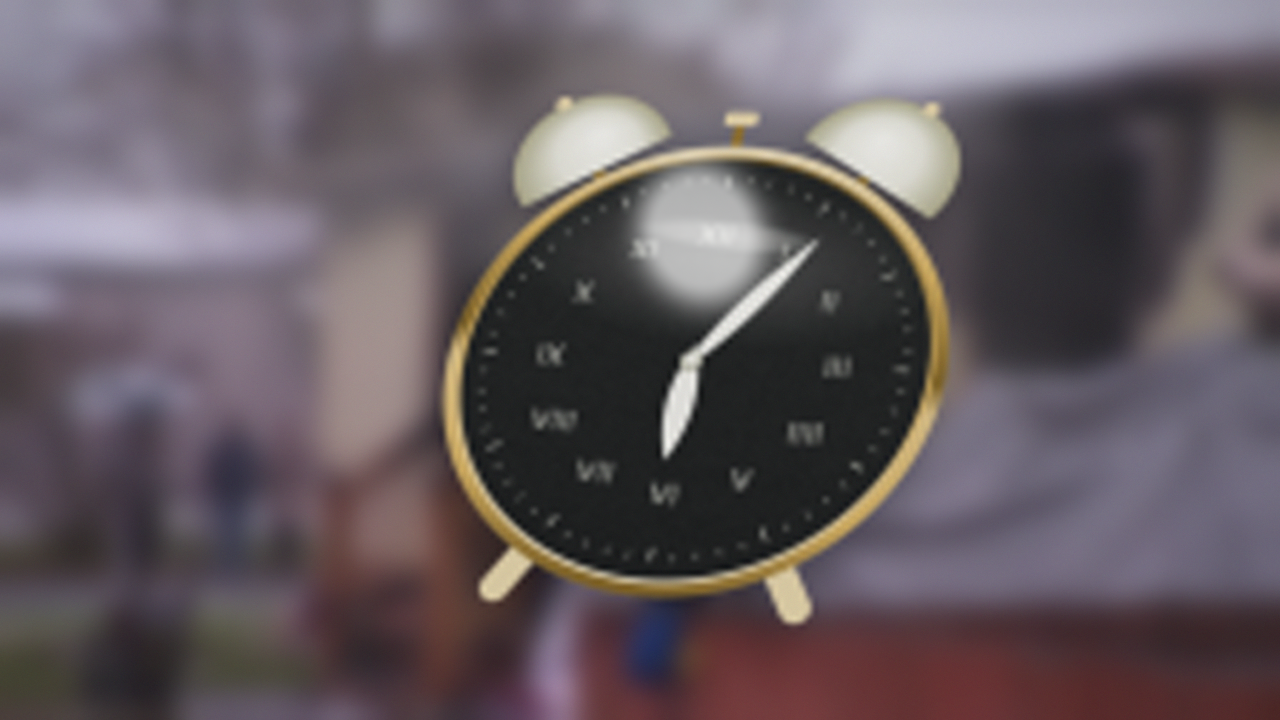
6:06
